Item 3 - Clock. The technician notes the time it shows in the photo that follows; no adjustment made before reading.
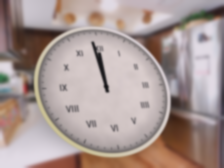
11:59
